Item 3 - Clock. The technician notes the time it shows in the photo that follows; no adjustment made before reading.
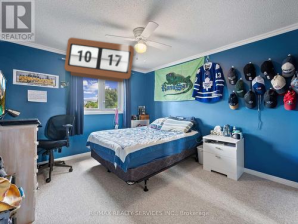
10:17
